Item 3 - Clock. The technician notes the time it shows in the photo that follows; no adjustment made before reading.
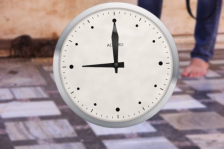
9:00
